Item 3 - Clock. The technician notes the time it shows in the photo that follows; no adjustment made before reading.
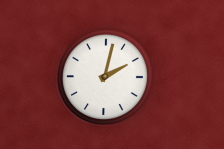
2:02
